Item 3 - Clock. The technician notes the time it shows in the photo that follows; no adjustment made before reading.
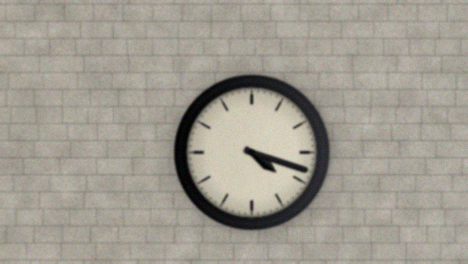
4:18
